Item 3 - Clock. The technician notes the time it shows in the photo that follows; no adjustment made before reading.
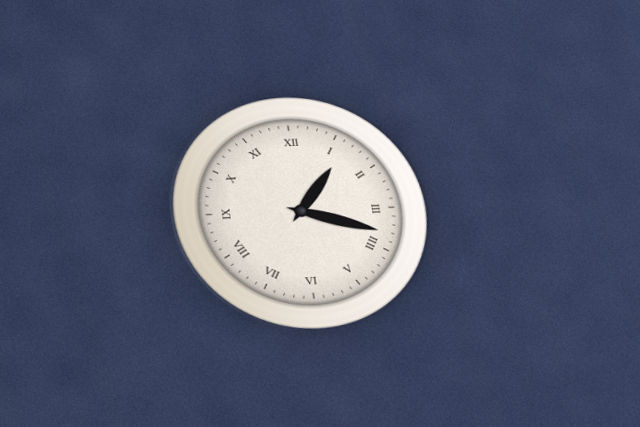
1:18
